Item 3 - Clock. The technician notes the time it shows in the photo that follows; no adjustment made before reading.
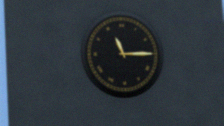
11:15
